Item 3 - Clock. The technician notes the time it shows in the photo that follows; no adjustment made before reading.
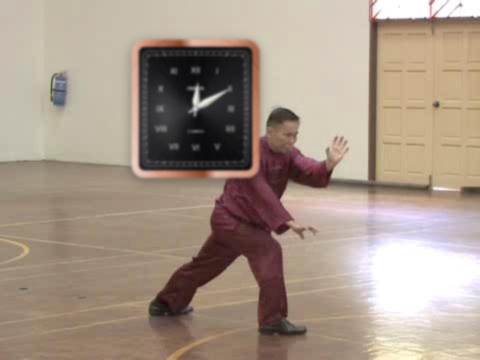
12:10
